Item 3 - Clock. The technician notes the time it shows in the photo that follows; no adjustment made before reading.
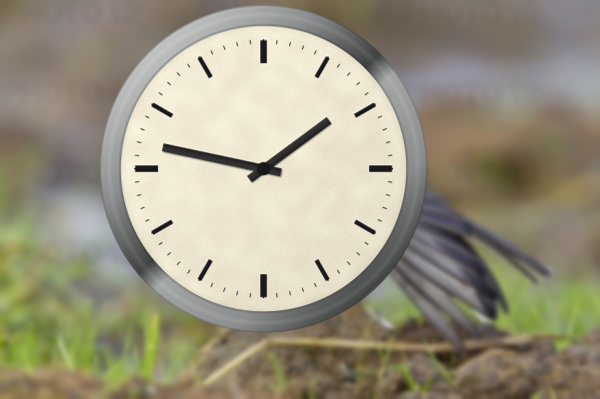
1:47
